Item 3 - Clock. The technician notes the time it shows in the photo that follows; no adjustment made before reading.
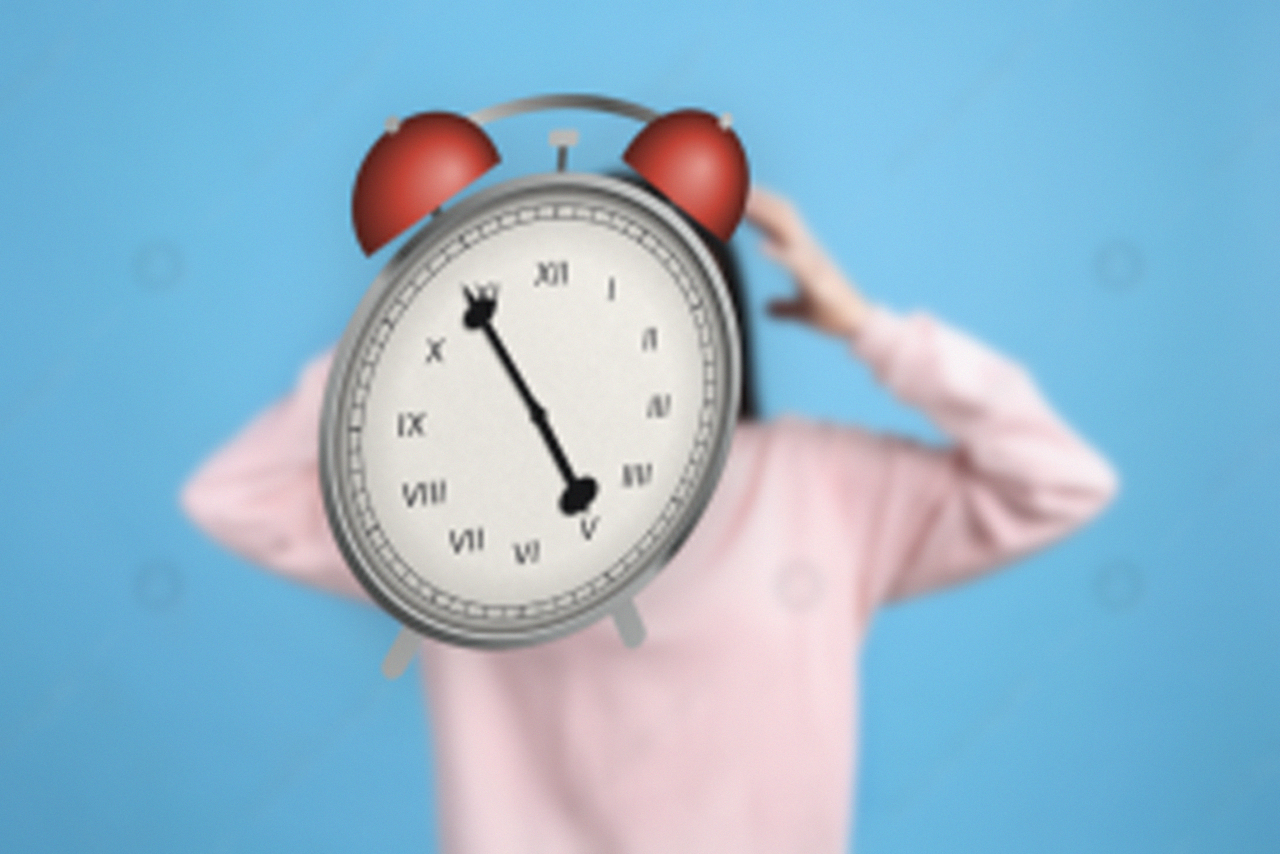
4:54
